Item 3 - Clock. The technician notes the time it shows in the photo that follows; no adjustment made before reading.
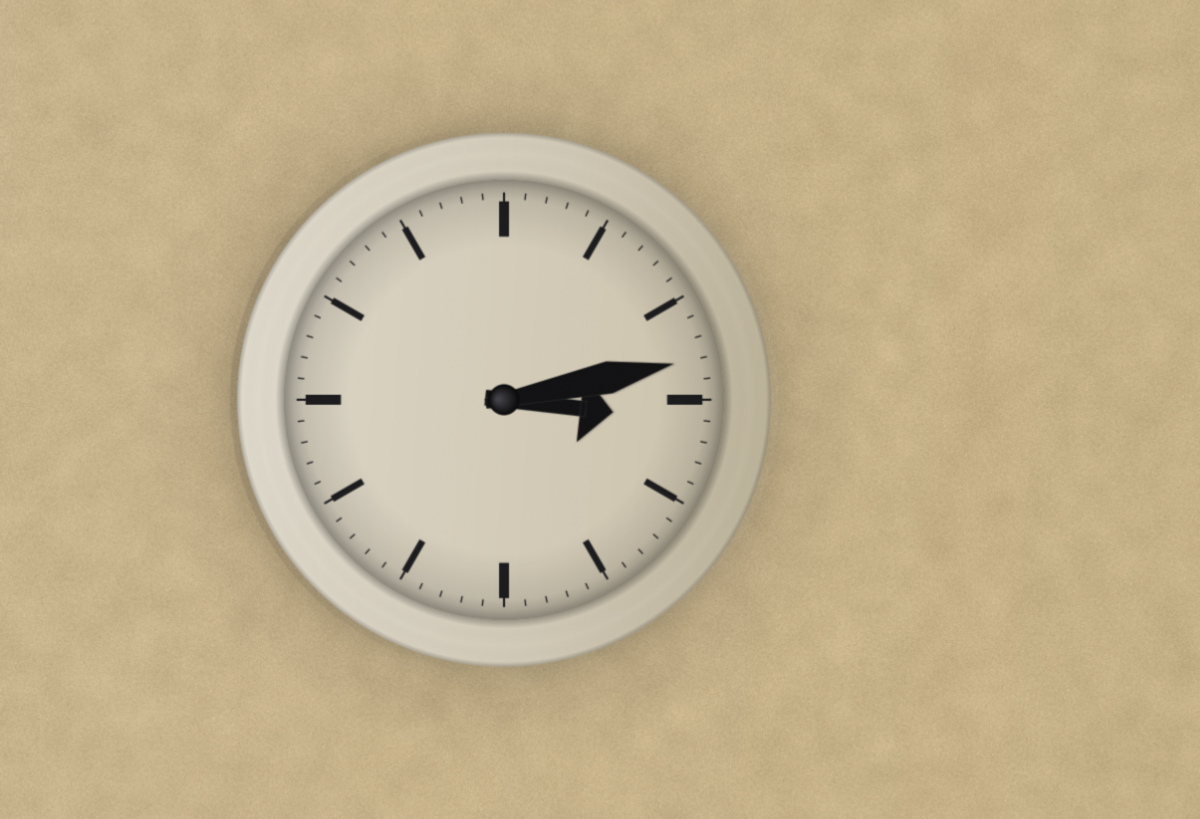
3:13
